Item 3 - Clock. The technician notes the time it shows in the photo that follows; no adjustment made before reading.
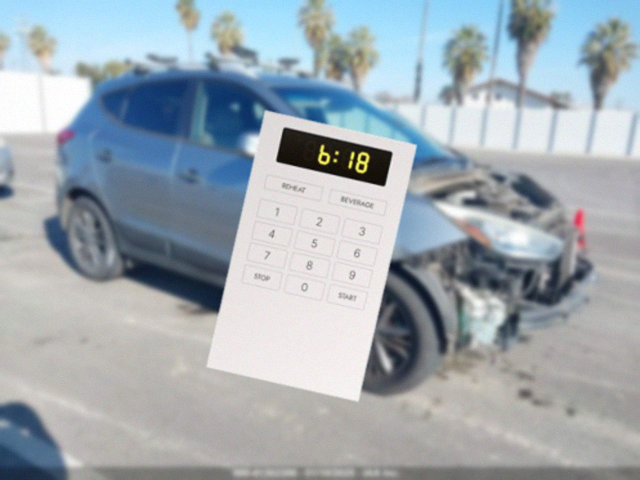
6:18
